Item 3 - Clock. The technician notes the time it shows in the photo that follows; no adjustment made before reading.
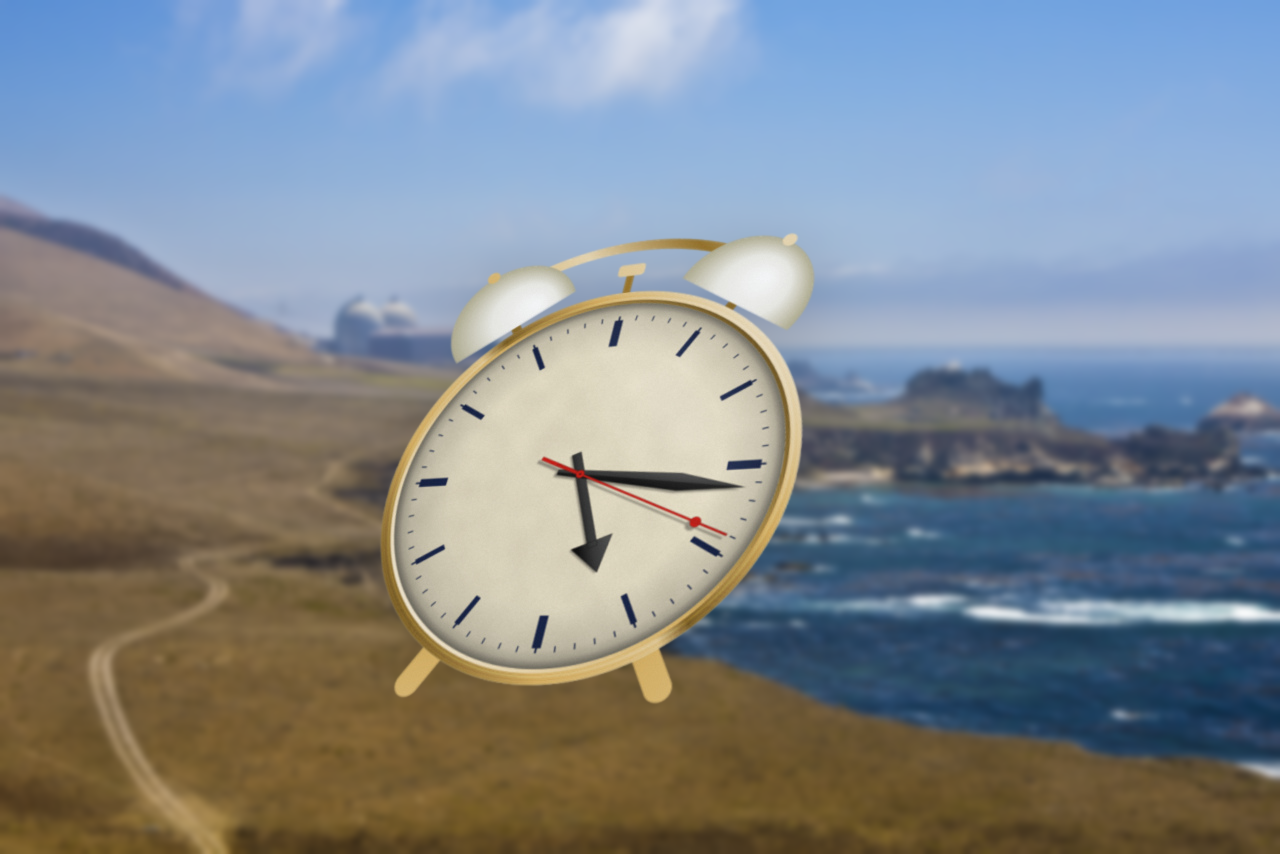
5:16:19
